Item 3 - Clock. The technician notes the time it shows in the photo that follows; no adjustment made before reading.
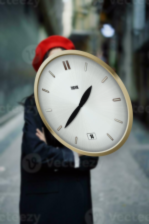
1:39
